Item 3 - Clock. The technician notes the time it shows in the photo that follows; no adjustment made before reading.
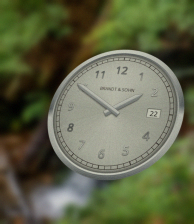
1:50
